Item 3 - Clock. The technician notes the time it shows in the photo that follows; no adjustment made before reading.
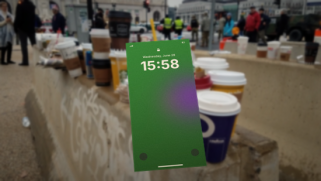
15:58
